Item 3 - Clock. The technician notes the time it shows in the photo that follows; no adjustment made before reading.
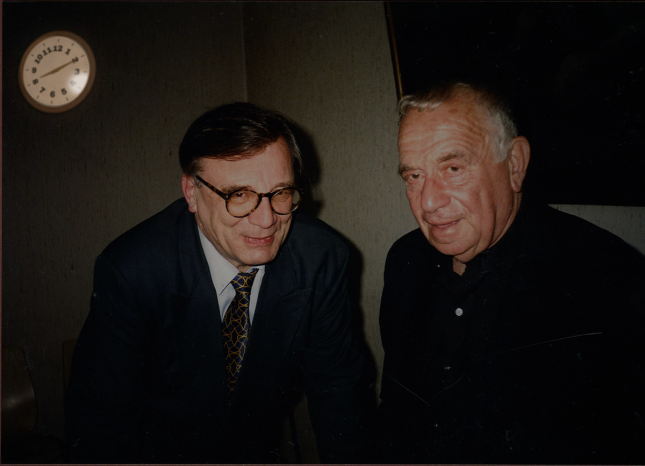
8:10
